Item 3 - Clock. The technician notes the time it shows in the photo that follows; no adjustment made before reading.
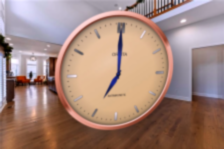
7:00
